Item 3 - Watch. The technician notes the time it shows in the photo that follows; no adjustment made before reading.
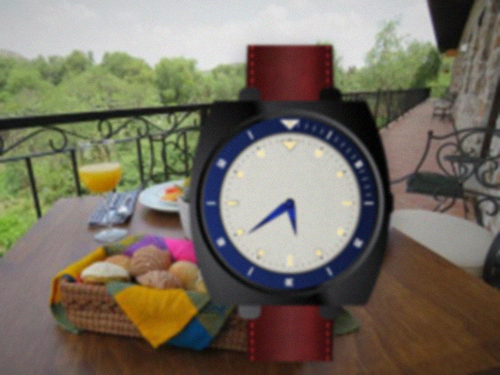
5:39
